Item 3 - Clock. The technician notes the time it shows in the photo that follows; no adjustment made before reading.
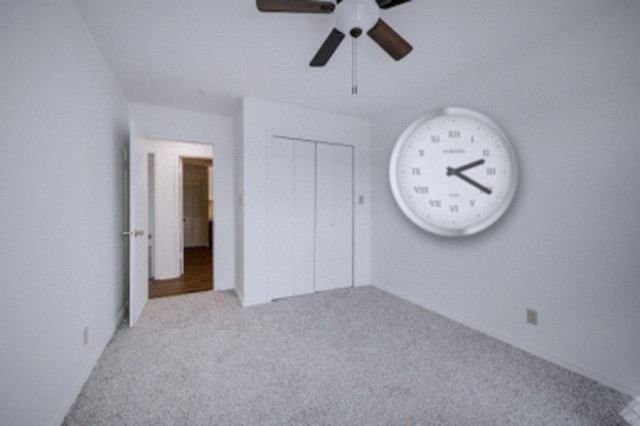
2:20
